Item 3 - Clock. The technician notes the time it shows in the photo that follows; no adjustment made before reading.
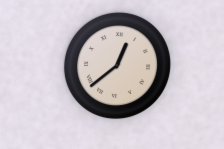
12:38
